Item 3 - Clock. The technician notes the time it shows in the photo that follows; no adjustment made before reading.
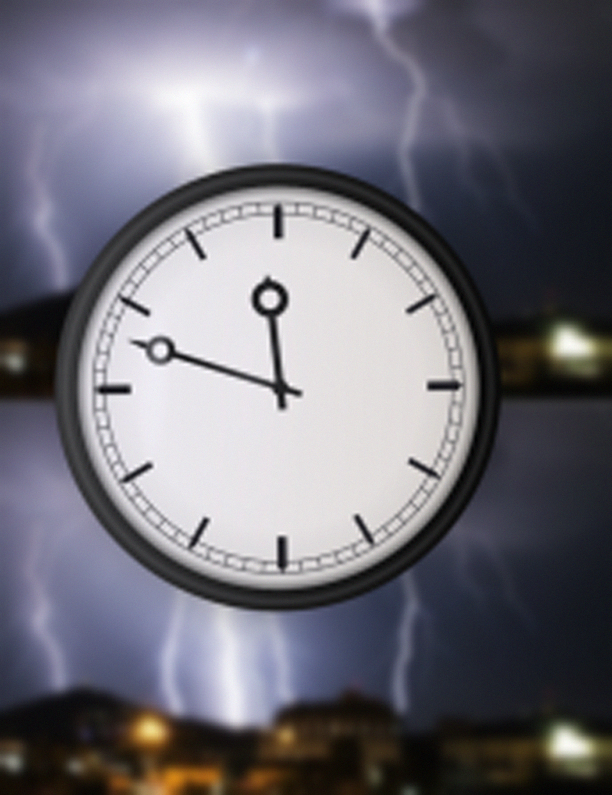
11:48
